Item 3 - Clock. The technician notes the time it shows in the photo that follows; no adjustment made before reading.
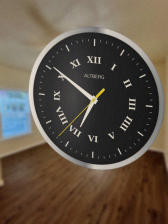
6:50:37
